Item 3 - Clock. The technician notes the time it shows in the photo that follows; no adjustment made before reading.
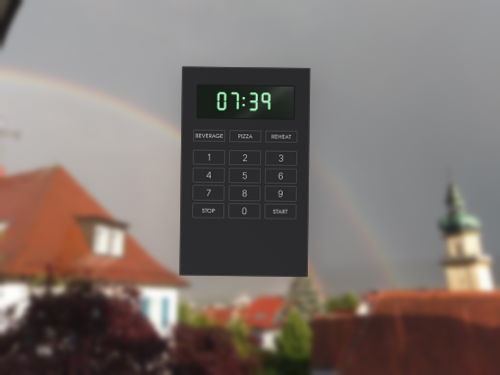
7:39
